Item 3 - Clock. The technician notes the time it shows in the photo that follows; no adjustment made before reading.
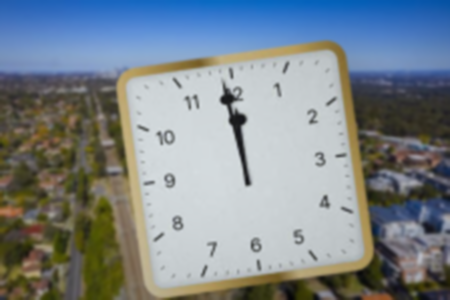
11:59
